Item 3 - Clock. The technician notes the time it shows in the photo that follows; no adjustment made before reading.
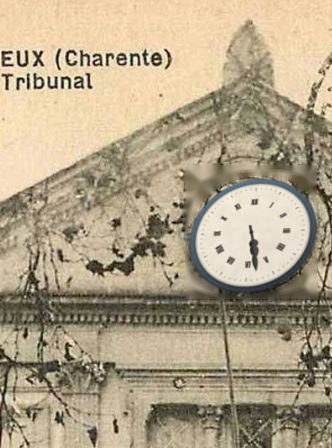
5:28
